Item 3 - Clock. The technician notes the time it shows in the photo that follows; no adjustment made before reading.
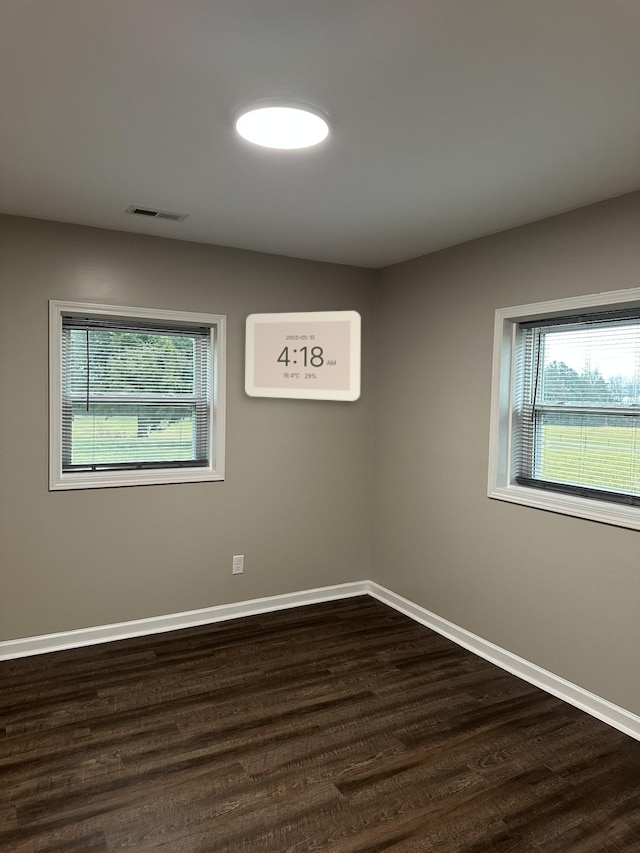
4:18
